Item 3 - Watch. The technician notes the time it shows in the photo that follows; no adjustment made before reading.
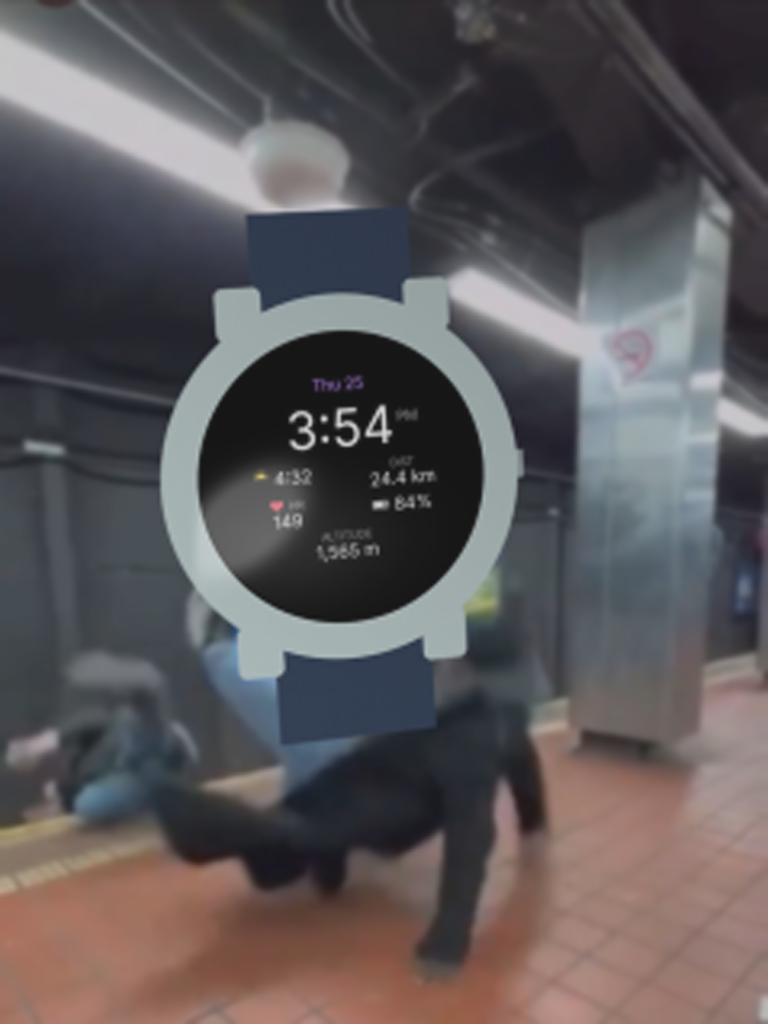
3:54
